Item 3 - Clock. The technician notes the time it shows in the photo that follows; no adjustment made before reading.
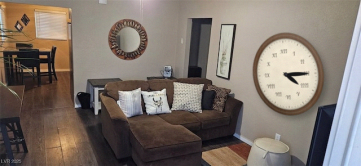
4:15
